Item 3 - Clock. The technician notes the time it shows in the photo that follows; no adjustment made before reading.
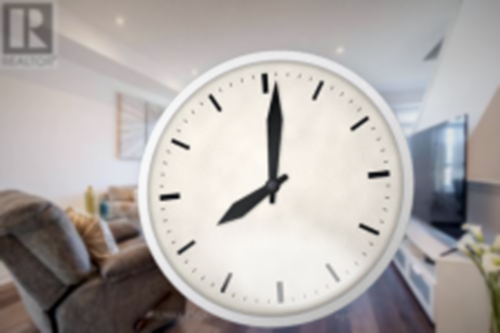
8:01
